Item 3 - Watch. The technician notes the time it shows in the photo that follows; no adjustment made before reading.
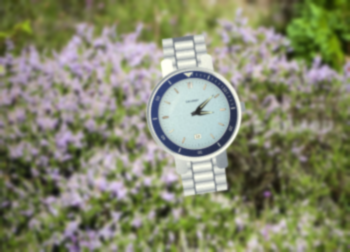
3:09
